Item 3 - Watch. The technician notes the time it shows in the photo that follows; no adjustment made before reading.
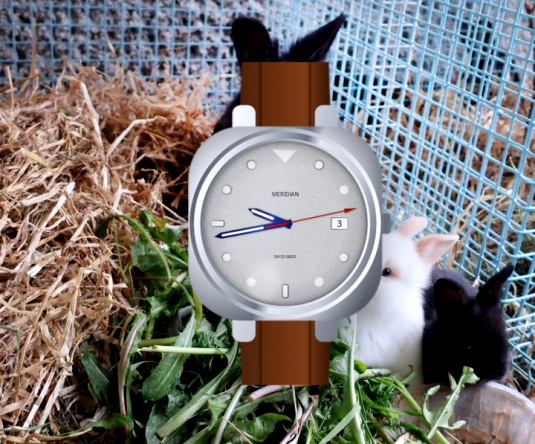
9:43:13
